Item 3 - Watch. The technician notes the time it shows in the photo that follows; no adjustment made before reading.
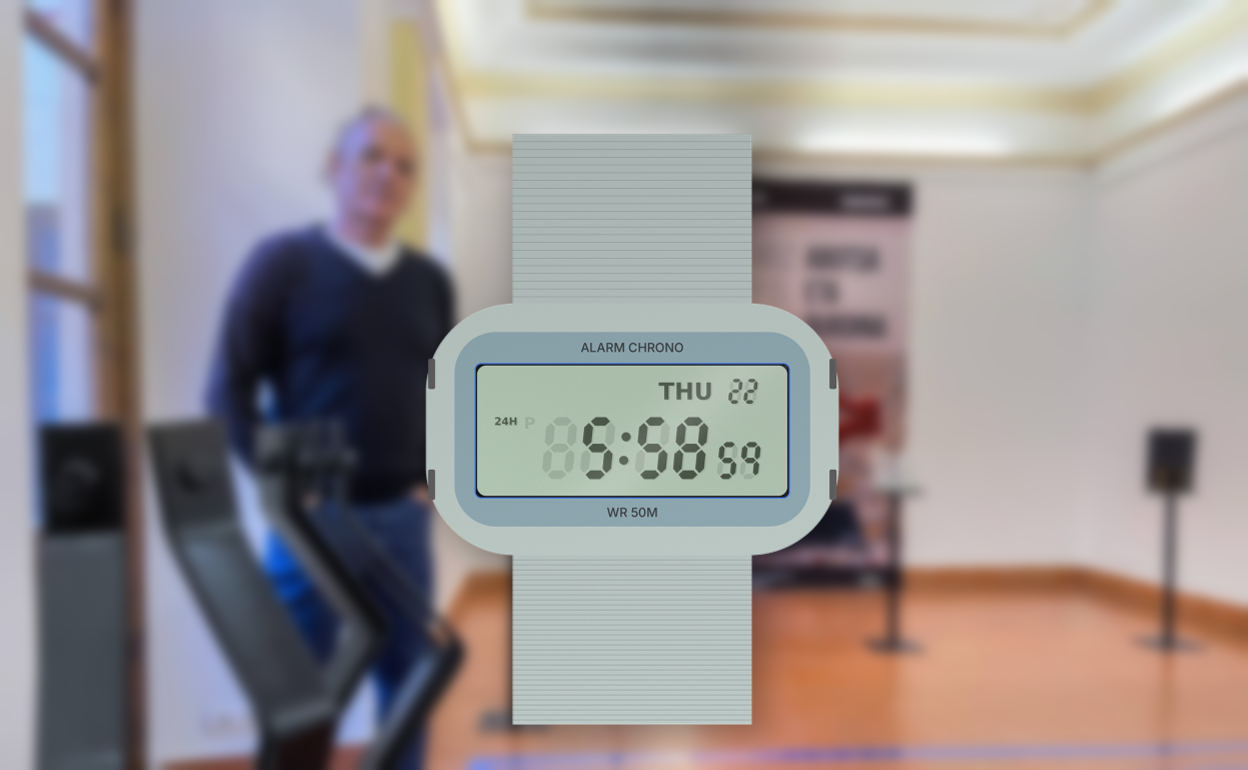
5:58:59
